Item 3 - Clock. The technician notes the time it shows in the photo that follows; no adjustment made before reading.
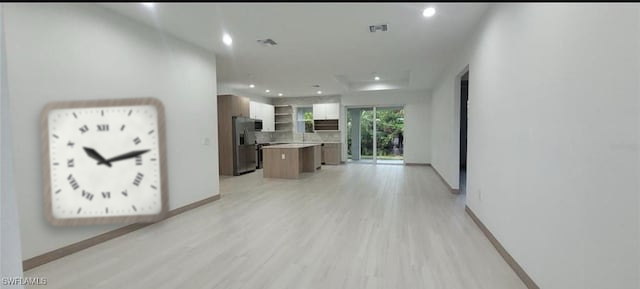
10:13
